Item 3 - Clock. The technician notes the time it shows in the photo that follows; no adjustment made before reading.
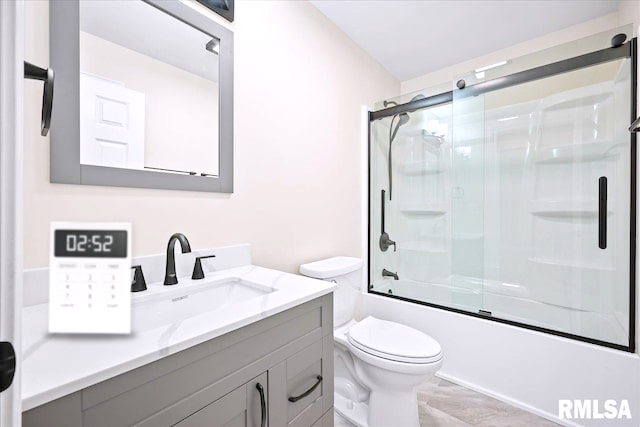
2:52
